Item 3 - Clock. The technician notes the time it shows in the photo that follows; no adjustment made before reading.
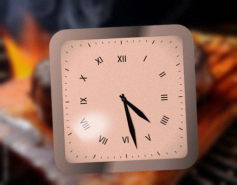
4:28
